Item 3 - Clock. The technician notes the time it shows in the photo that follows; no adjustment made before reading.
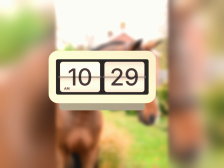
10:29
